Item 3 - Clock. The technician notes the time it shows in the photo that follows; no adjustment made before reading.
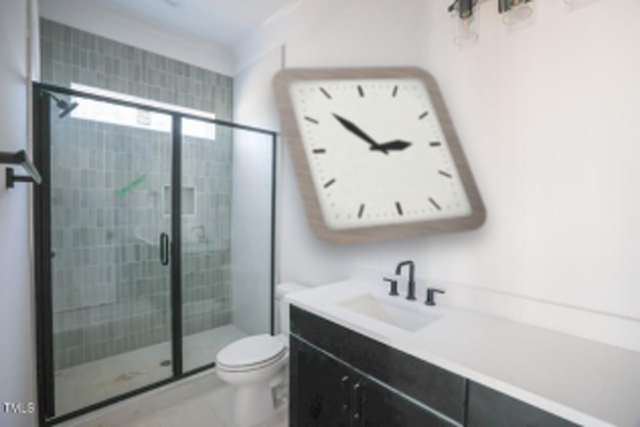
2:53
